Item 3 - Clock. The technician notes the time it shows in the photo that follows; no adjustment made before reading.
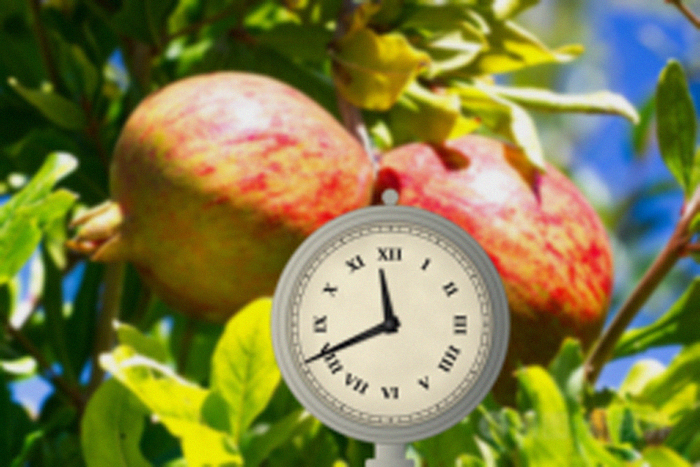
11:41
